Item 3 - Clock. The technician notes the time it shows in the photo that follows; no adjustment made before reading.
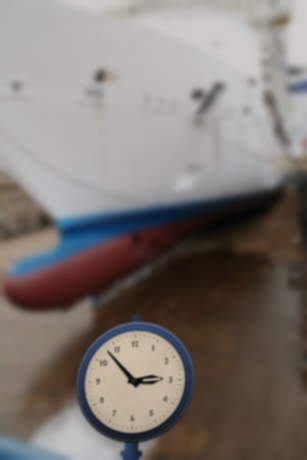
2:53
